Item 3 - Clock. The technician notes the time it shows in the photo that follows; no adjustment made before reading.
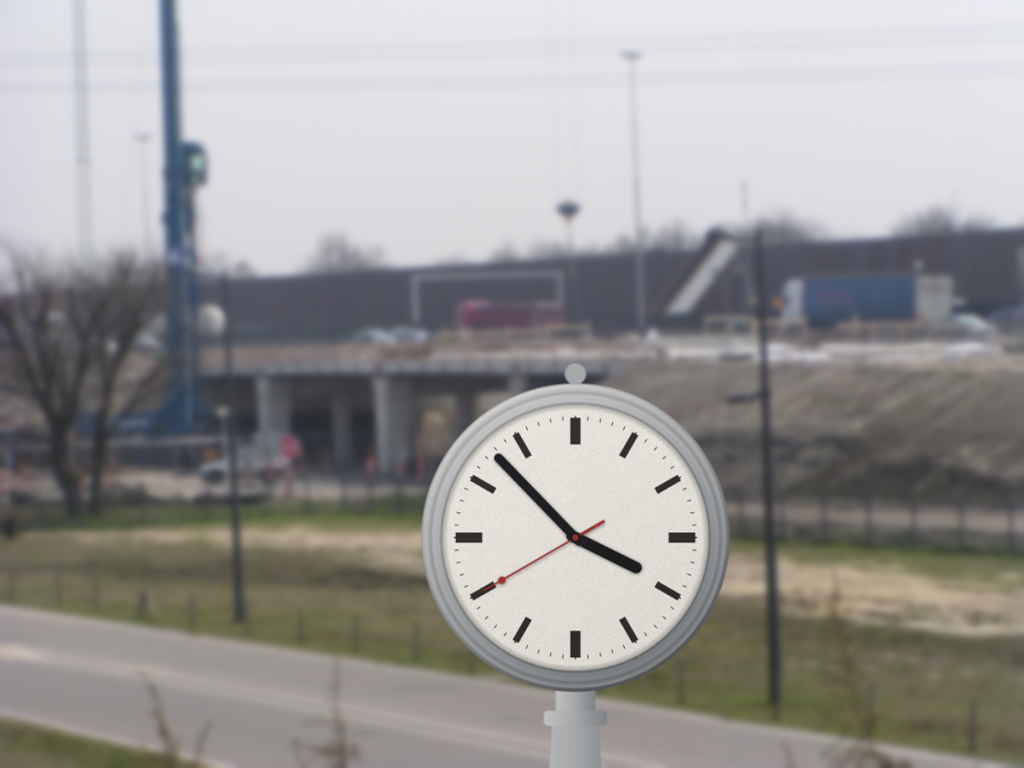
3:52:40
